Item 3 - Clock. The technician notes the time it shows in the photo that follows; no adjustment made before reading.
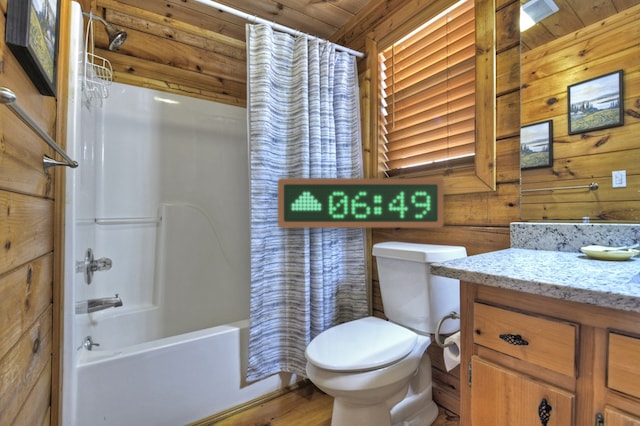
6:49
